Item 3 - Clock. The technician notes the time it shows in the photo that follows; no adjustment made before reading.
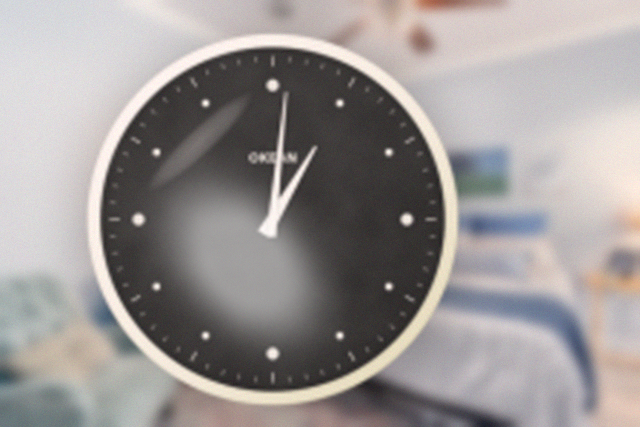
1:01
